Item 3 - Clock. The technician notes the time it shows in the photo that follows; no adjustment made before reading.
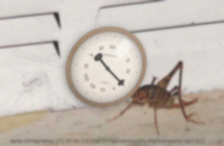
10:21
